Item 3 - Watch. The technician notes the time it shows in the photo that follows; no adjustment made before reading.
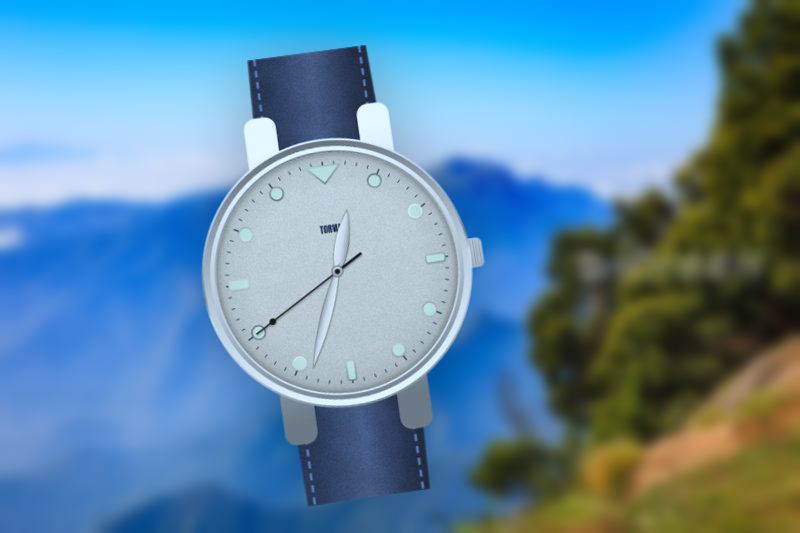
12:33:40
